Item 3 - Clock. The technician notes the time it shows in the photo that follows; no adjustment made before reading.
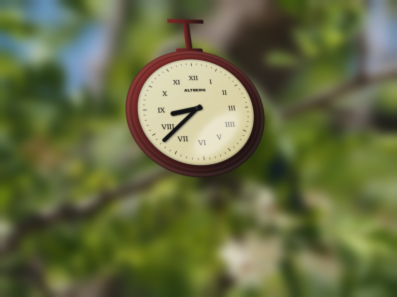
8:38
